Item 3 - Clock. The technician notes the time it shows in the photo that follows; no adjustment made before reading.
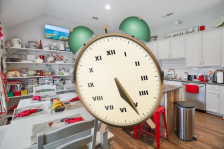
5:26
